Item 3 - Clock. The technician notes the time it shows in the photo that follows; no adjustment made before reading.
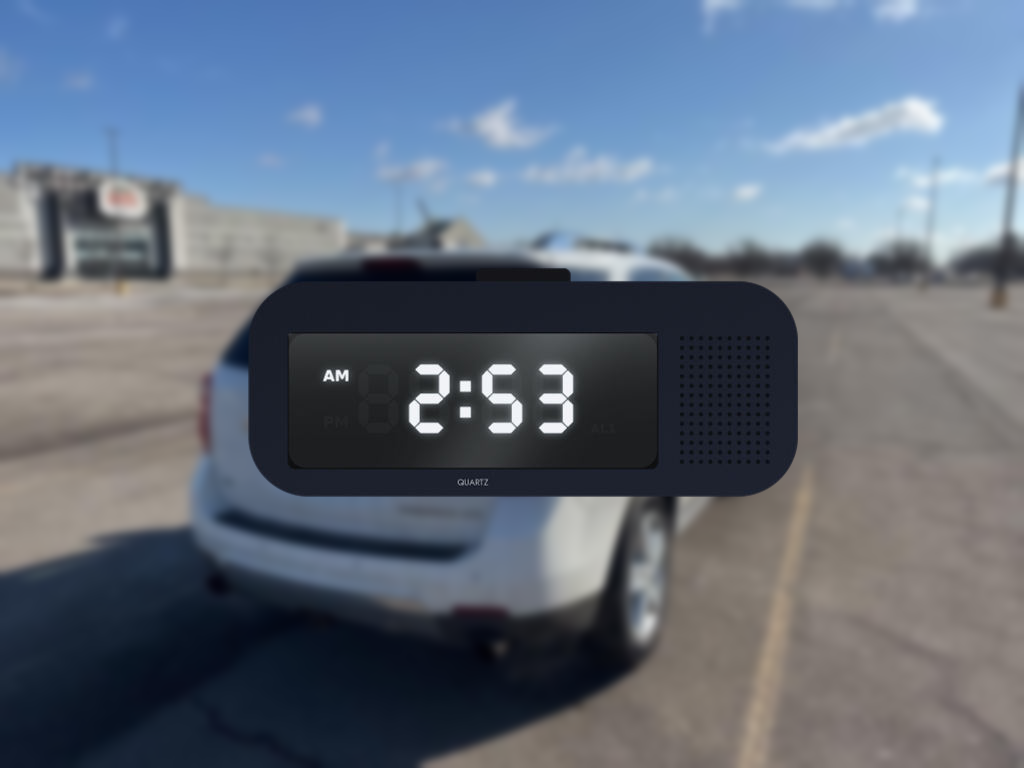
2:53
